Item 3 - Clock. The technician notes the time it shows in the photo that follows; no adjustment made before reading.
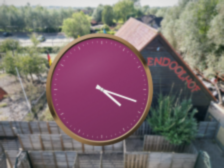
4:18
